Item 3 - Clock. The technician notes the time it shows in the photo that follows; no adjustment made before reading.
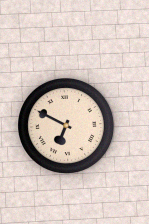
6:50
